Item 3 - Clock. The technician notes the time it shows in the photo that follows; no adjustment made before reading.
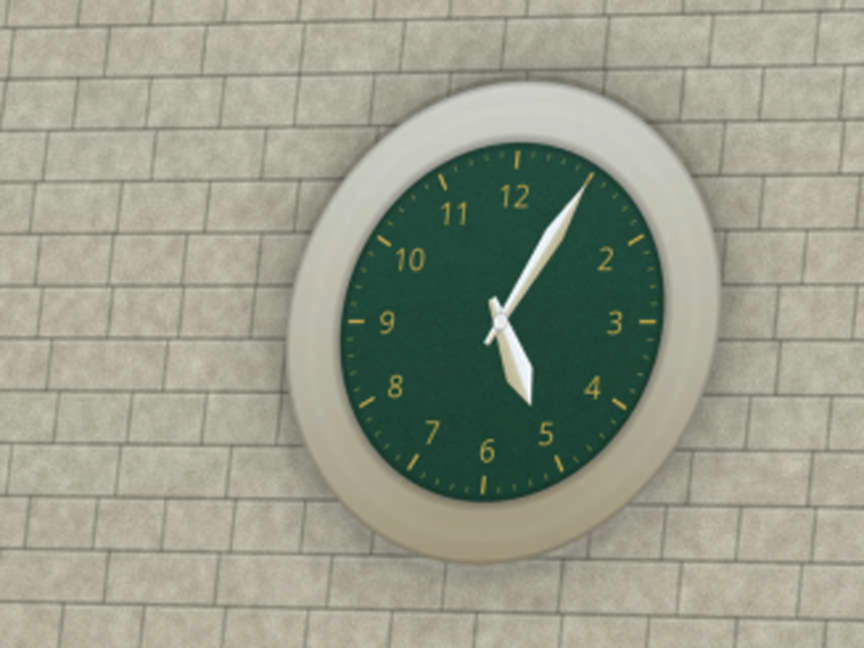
5:05
